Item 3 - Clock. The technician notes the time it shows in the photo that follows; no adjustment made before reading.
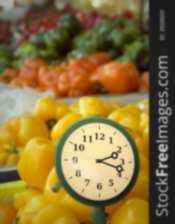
2:18
